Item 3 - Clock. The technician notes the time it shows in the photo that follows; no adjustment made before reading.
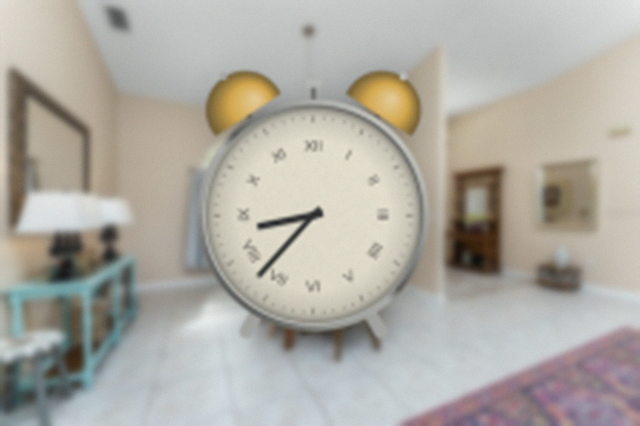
8:37
